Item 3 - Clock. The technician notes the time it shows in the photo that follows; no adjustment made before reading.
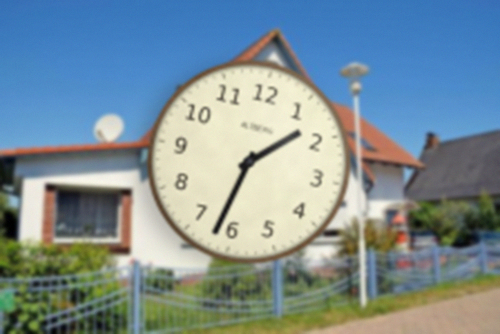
1:32
